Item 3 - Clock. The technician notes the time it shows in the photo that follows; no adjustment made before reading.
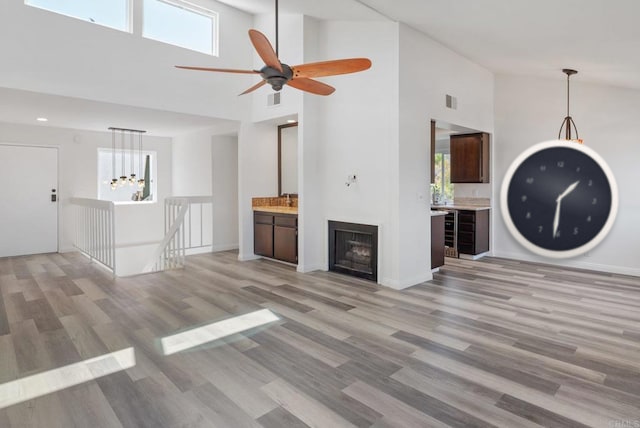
1:31
